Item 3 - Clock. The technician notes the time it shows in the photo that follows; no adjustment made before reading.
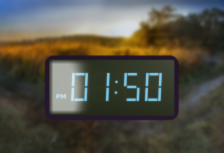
1:50
